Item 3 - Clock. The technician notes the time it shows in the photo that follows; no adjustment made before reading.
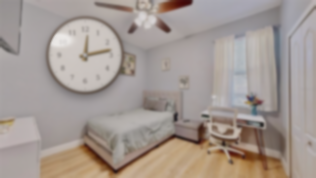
12:13
